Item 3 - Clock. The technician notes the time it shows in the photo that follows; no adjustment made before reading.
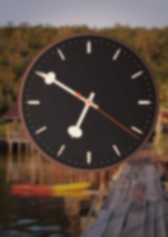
6:50:21
